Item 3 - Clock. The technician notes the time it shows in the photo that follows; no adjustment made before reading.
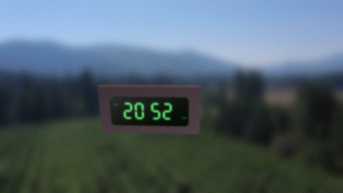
20:52
